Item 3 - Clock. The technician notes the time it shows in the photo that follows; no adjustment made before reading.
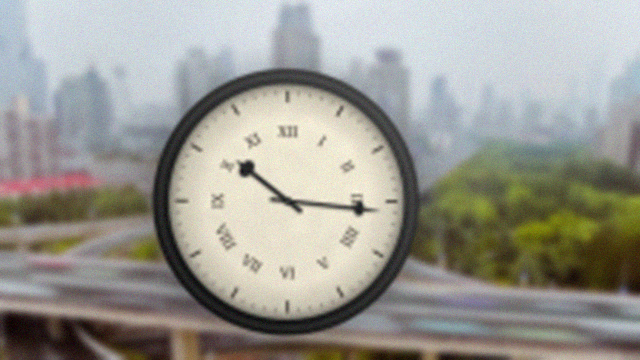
10:16
